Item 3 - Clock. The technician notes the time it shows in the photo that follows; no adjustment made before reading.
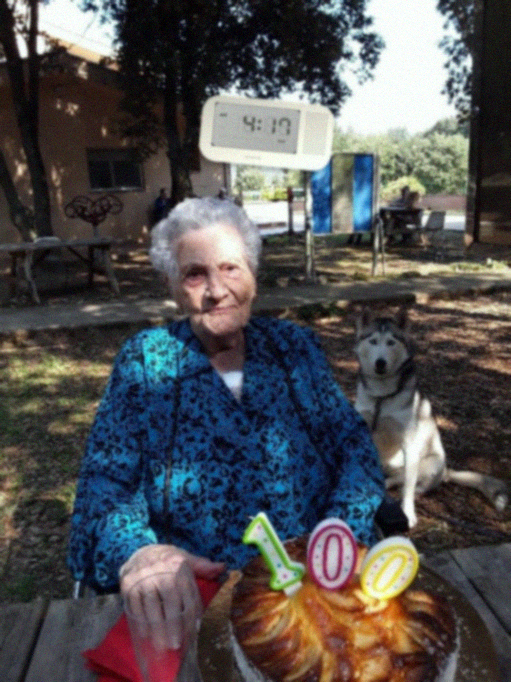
4:17
